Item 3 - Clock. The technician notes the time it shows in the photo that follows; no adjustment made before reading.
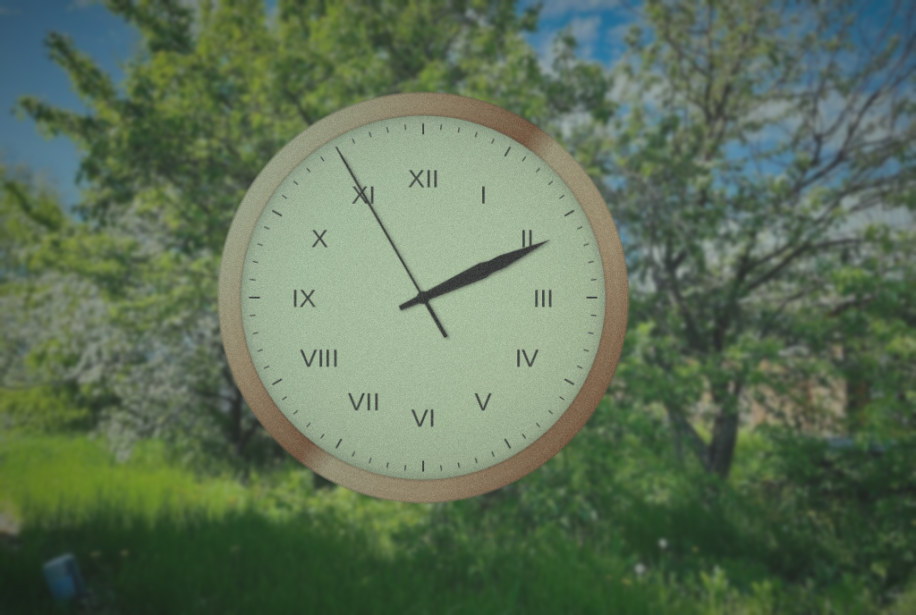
2:10:55
